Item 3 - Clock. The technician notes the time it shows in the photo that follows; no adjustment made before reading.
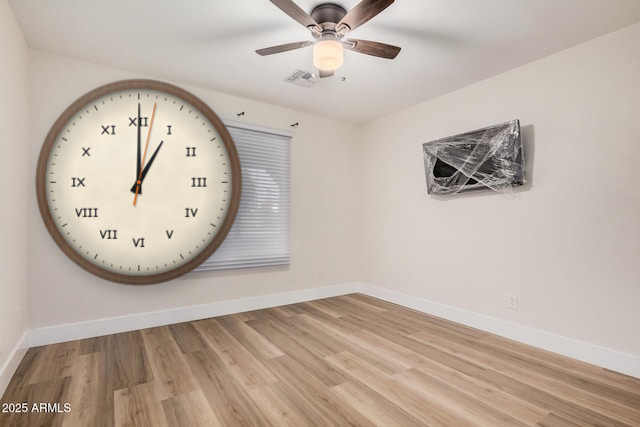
1:00:02
